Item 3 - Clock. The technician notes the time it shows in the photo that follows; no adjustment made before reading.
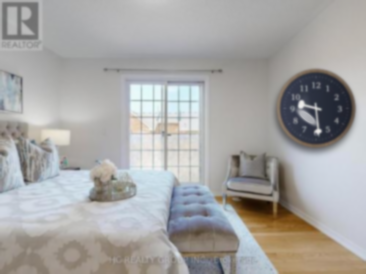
9:29
